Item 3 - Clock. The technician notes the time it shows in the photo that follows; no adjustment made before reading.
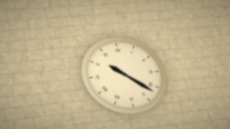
10:22
